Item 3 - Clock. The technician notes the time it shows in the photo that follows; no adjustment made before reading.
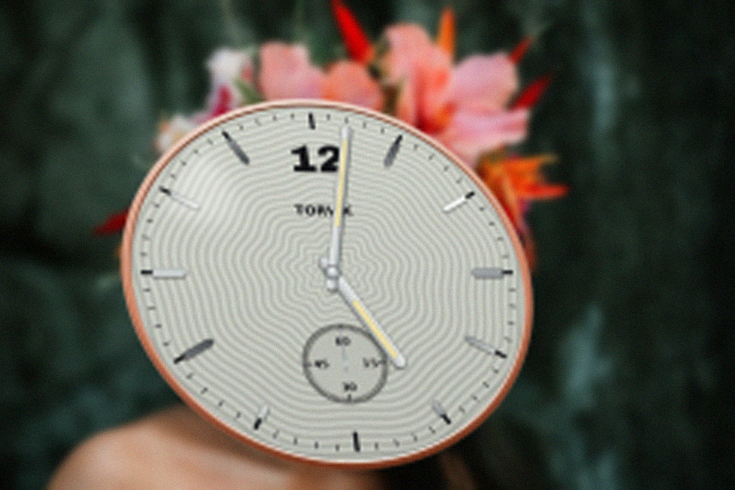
5:02
